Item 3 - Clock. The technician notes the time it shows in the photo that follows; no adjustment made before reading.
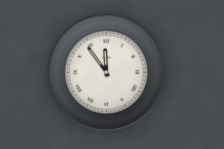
11:54
